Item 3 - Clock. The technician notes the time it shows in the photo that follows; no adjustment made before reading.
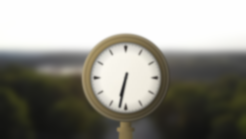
6:32
